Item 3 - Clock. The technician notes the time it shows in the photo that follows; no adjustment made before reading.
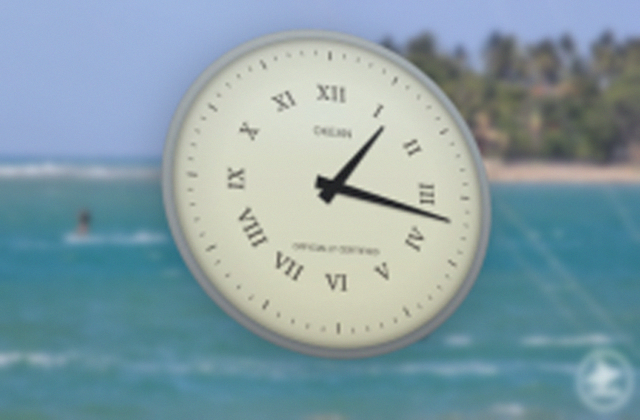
1:17
